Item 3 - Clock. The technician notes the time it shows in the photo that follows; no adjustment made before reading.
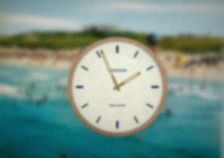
1:56
